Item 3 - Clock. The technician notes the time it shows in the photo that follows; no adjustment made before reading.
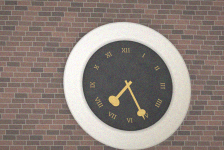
7:26
